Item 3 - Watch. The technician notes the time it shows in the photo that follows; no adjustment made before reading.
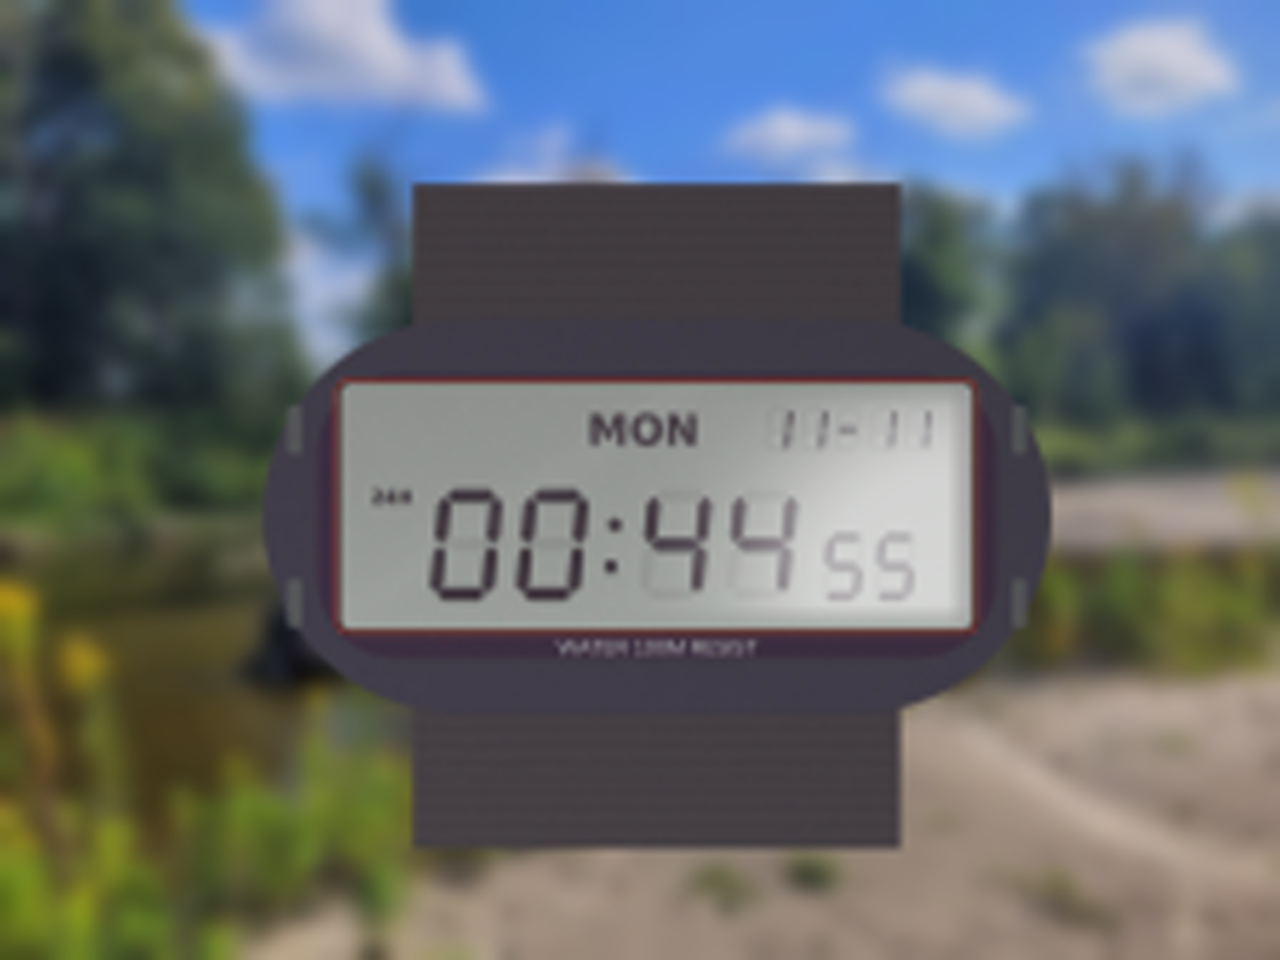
0:44:55
